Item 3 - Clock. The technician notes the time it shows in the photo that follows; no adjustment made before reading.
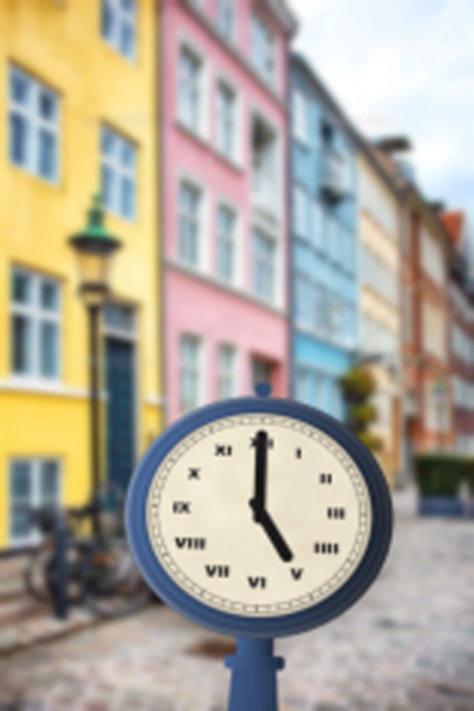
5:00
